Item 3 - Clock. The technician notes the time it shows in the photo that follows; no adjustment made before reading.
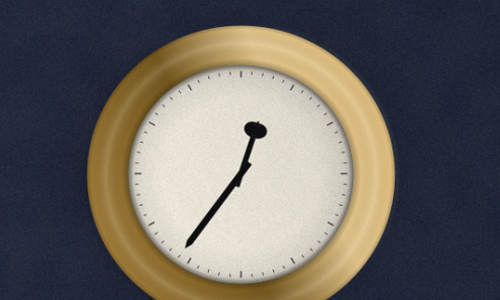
12:36
